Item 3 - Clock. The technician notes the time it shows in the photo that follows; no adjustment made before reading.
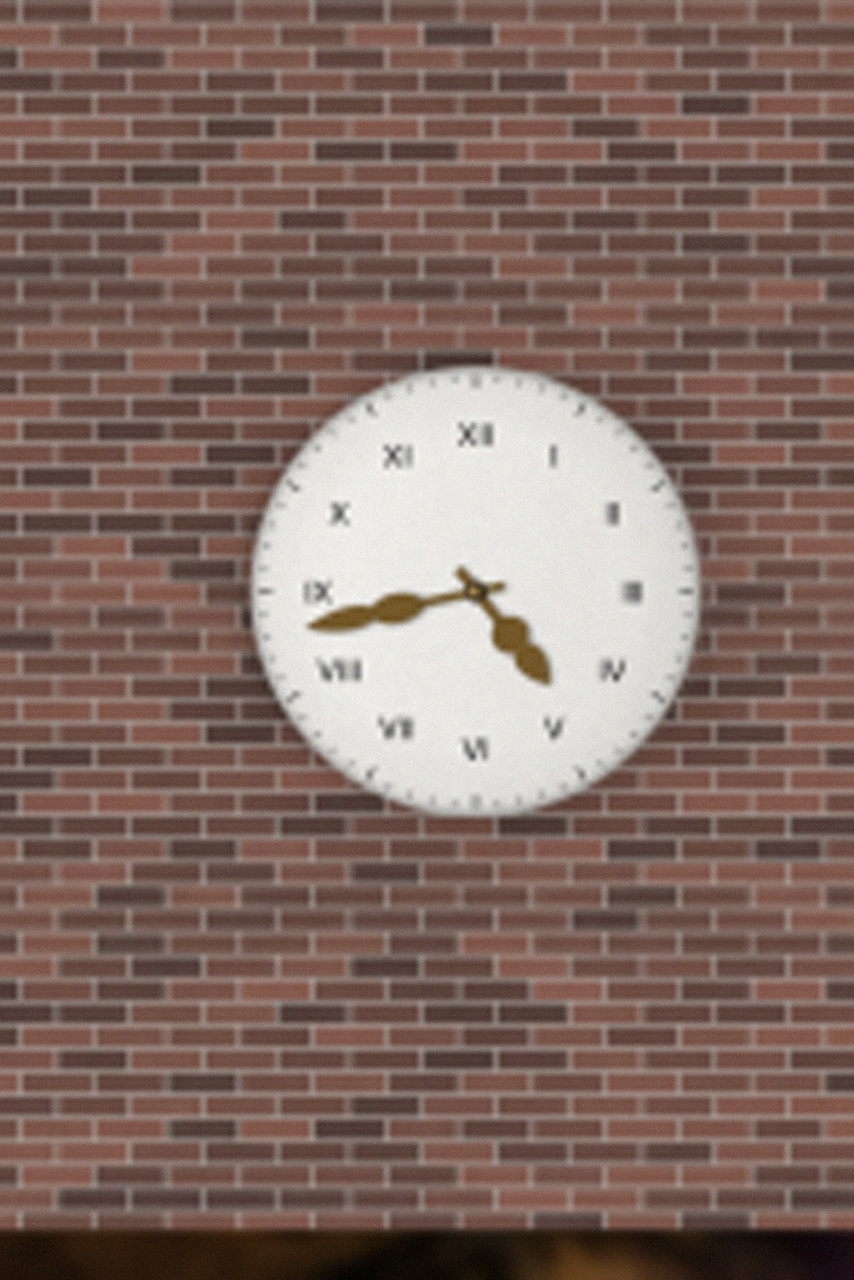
4:43
